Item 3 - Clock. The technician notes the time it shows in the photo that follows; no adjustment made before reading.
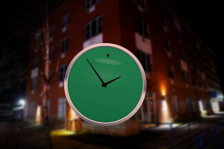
1:53
